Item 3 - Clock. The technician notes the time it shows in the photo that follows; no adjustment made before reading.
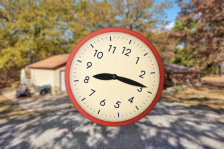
8:14
